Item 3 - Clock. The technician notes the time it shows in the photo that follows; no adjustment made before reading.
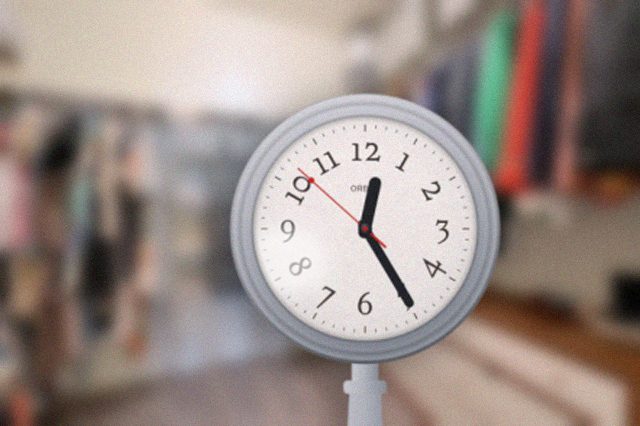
12:24:52
